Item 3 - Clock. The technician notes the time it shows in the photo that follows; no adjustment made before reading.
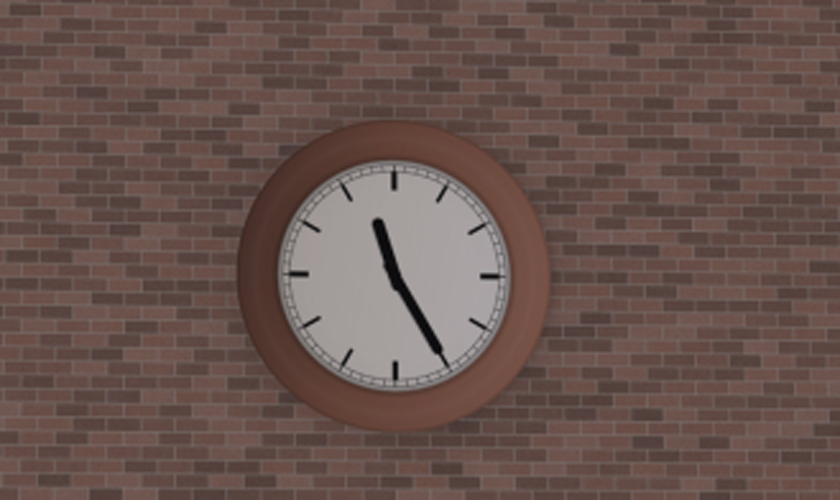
11:25
